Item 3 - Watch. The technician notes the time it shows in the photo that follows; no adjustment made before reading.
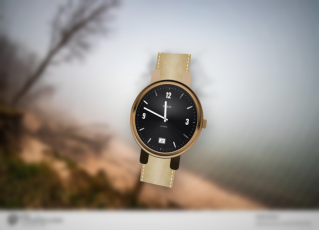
11:48
